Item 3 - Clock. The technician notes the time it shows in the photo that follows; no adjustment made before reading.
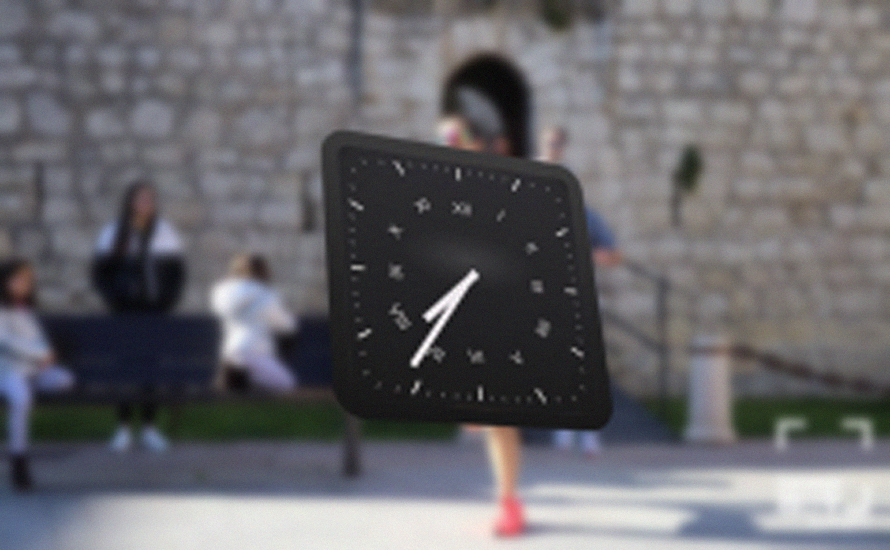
7:36
